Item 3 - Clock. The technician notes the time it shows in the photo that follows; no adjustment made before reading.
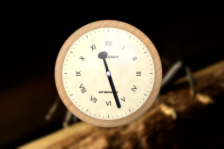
11:27
